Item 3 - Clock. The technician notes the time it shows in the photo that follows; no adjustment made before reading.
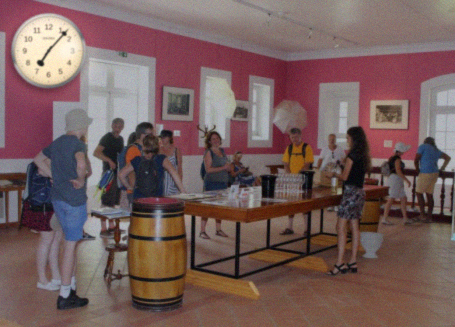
7:07
